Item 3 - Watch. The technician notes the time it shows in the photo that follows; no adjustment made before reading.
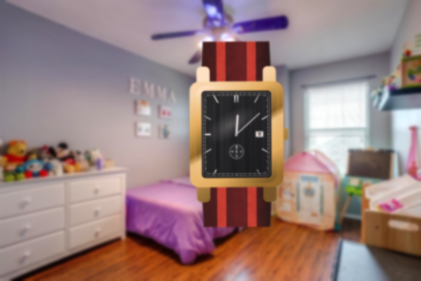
12:08
